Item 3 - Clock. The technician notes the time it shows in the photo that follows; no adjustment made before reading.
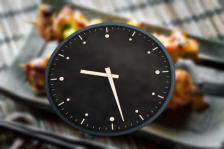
9:28
